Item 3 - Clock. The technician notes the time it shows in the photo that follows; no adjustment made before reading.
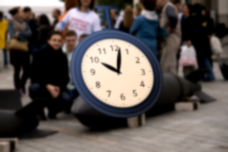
10:02
